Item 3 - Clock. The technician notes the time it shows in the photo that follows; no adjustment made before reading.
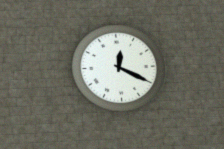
12:20
